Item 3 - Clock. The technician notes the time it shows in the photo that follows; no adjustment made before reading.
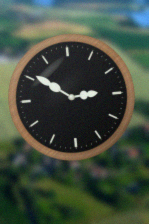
2:51
